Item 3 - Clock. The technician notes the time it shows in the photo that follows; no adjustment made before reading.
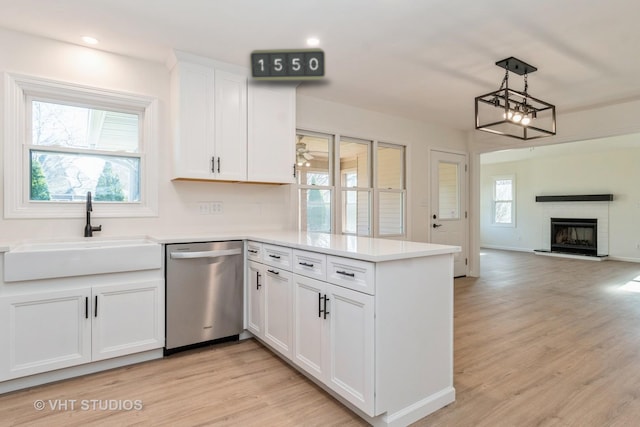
15:50
